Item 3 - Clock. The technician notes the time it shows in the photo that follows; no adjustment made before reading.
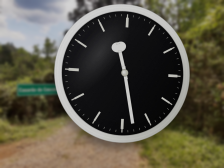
11:28
